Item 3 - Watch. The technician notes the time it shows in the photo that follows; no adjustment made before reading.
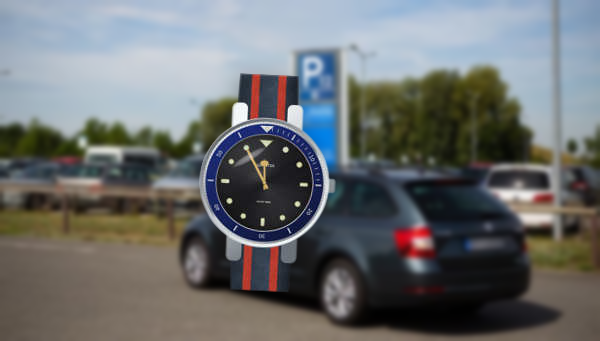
11:55
